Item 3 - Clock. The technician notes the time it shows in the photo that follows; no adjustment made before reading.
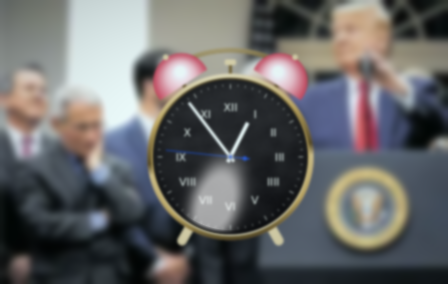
12:53:46
